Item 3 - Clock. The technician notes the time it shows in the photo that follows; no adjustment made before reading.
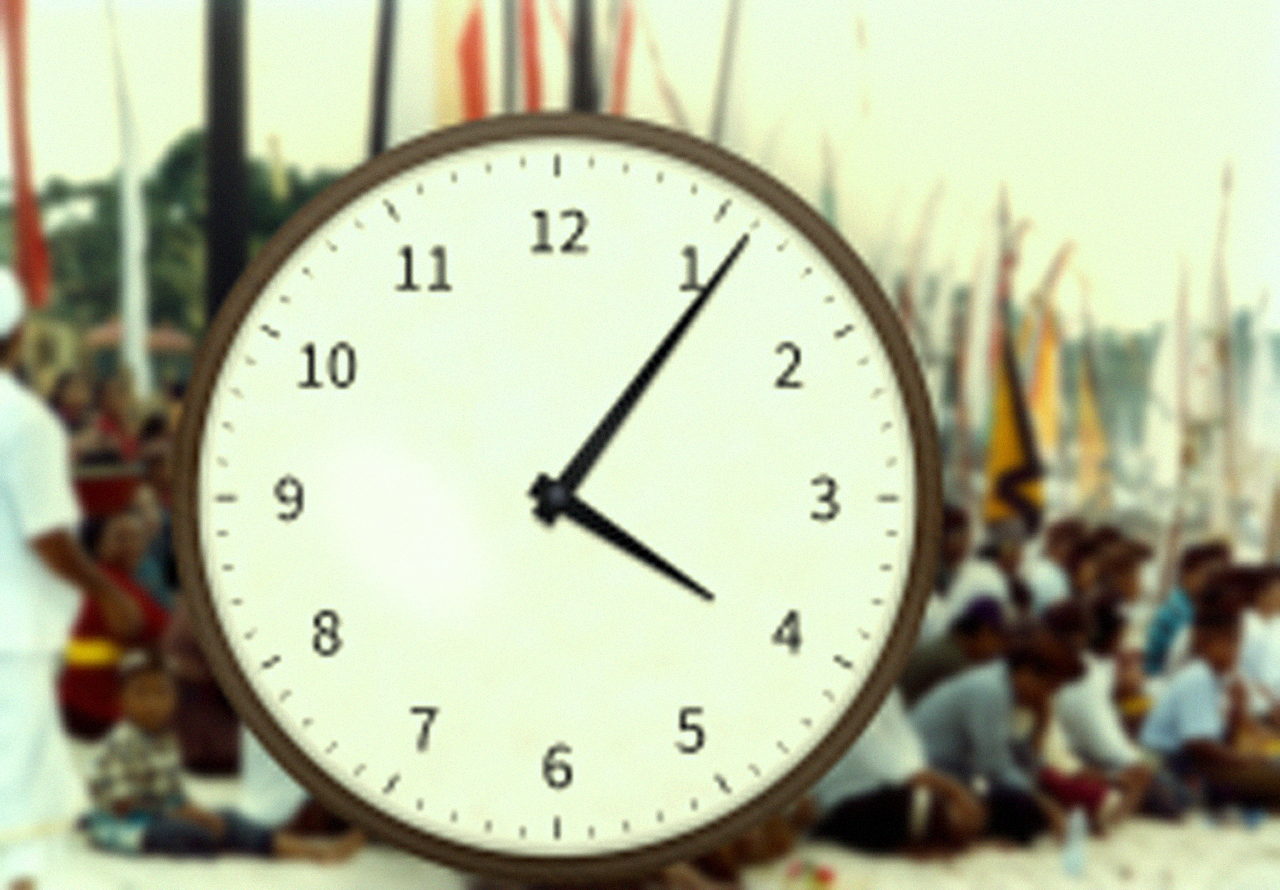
4:06
